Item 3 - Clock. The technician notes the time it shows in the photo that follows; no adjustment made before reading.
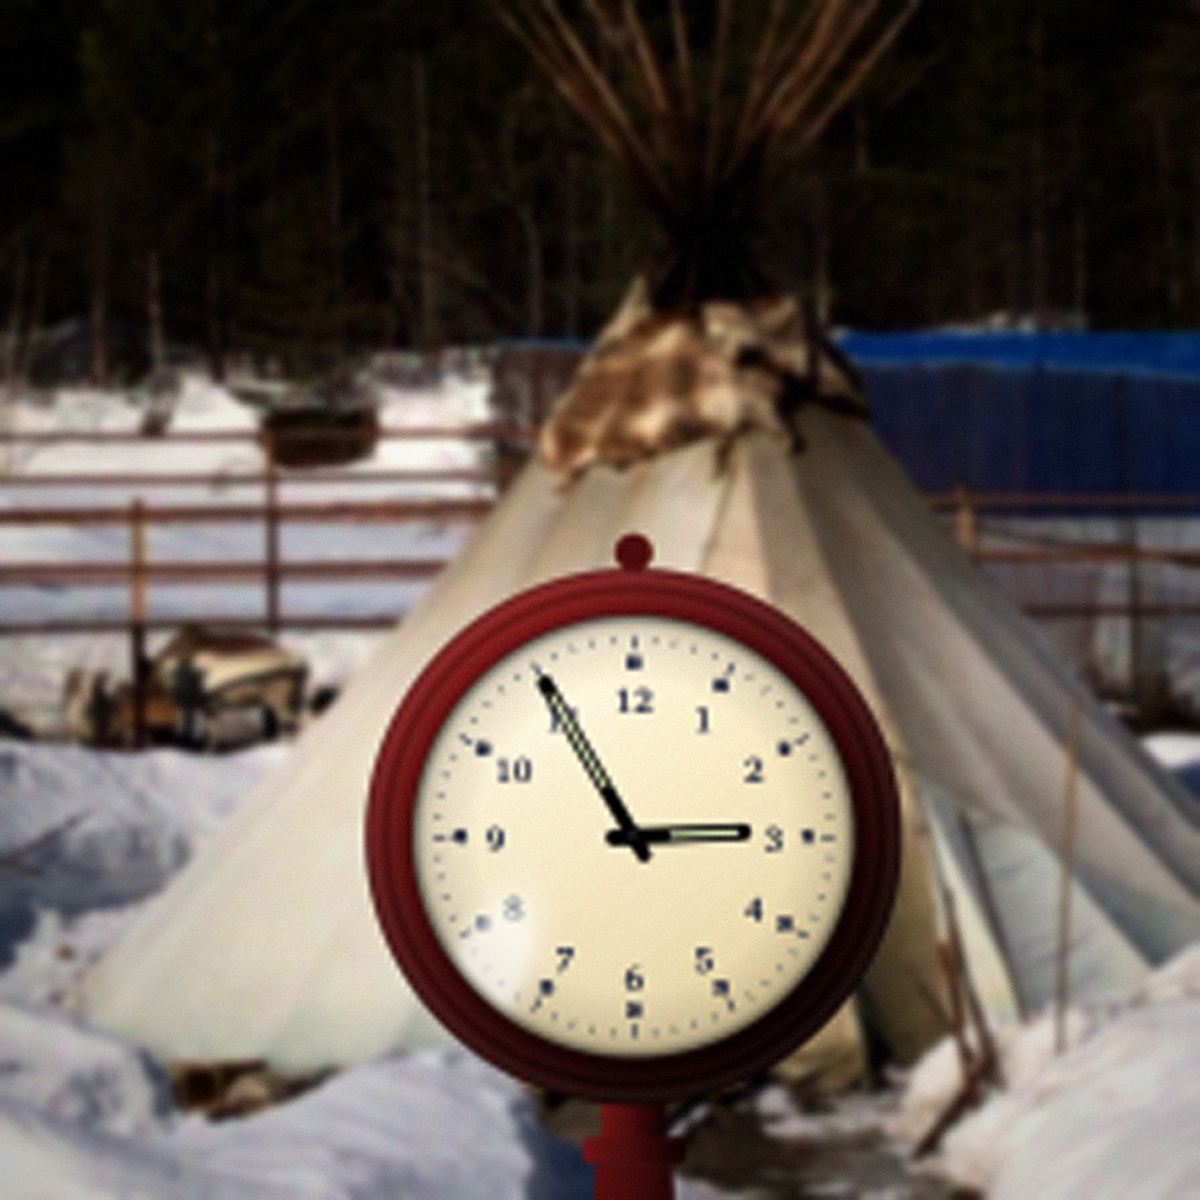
2:55
